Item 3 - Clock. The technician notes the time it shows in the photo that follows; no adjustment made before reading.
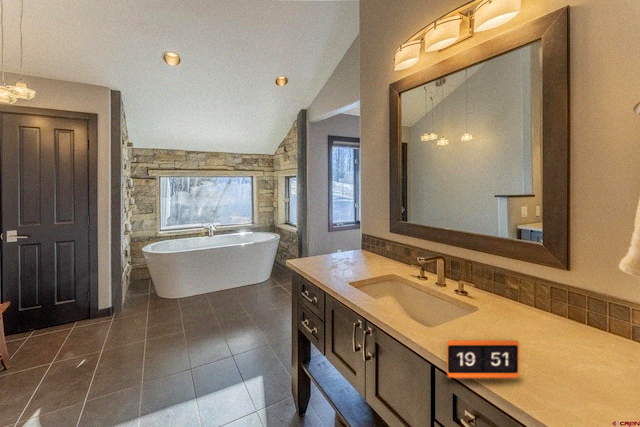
19:51
